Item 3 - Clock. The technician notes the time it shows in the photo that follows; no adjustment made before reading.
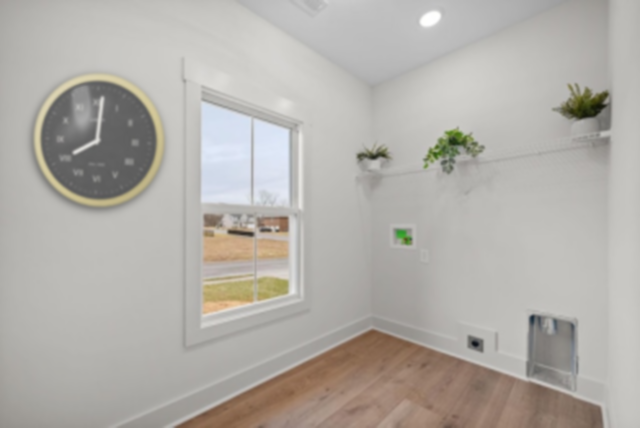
8:01
